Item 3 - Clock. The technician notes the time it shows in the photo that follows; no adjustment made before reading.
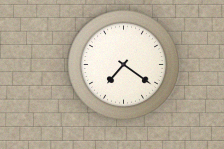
7:21
